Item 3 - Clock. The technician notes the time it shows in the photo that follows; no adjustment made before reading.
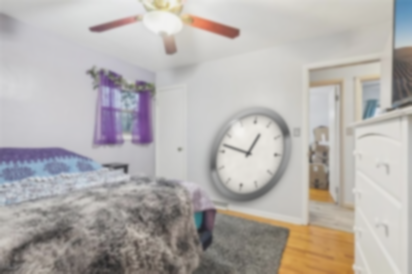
12:47
